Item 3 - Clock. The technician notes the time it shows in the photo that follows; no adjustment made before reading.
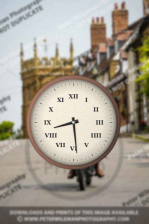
8:29
